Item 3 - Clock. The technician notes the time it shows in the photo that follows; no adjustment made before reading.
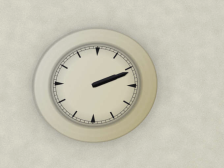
2:11
